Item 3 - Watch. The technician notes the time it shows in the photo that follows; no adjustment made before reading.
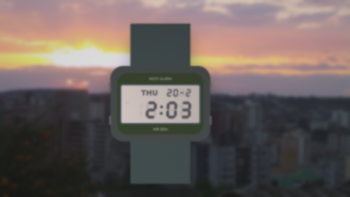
2:03
